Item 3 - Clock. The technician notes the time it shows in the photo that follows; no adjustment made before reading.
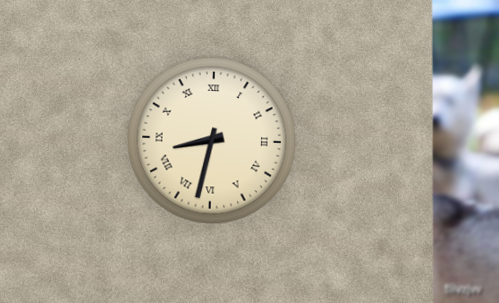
8:32
